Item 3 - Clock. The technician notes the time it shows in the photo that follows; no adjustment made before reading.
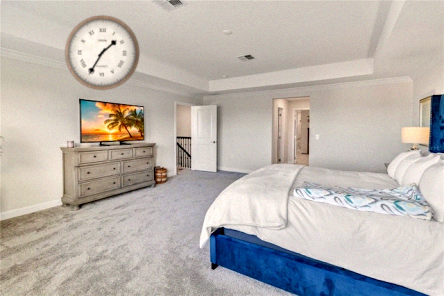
1:35
